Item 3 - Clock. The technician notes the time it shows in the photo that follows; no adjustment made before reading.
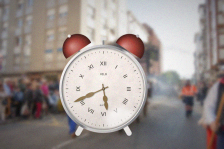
5:41
